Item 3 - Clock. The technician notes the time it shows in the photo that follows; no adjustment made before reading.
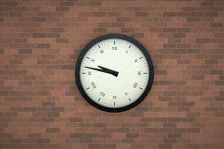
9:47
